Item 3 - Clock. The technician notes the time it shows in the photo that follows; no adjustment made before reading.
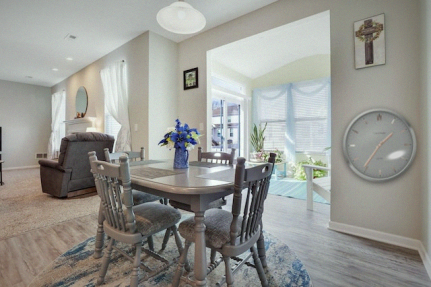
1:36
